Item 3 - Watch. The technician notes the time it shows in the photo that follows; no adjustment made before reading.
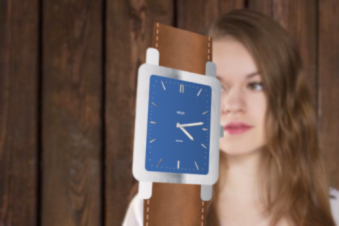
4:13
